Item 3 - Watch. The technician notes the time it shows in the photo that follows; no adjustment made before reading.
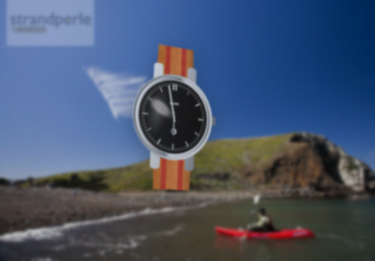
5:58
